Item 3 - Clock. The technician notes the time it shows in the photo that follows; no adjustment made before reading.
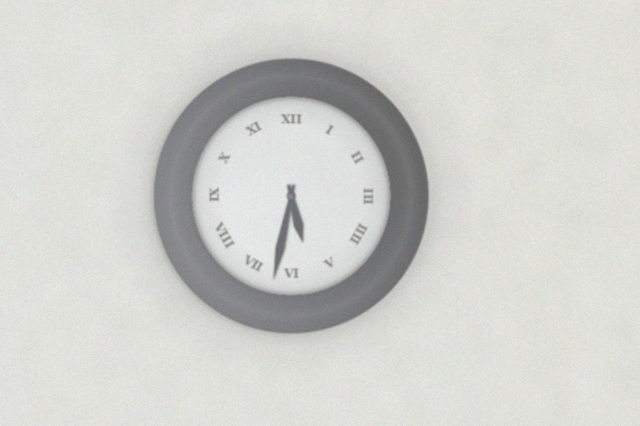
5:32
